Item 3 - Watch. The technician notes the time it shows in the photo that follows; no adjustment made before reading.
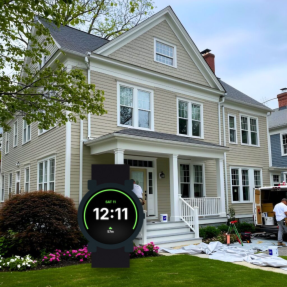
12:11
